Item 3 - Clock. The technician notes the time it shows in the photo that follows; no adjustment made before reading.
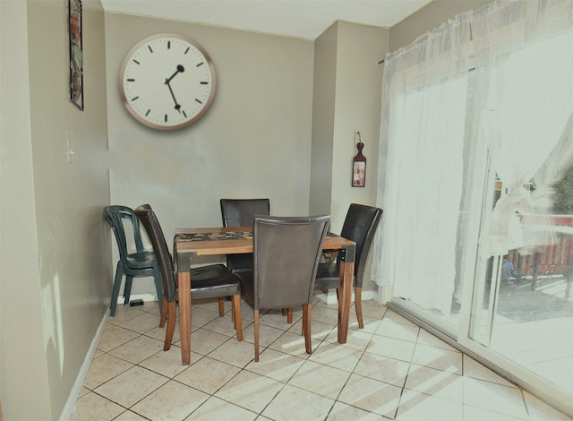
1:26
